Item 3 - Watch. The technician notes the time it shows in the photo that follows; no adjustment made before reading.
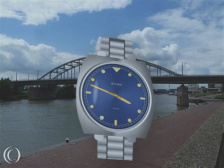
3:48
